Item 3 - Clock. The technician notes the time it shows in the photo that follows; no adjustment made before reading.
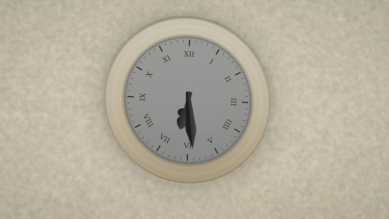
6:29
